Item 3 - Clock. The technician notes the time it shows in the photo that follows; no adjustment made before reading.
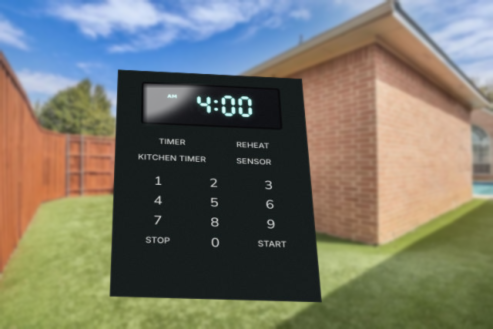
4:00
